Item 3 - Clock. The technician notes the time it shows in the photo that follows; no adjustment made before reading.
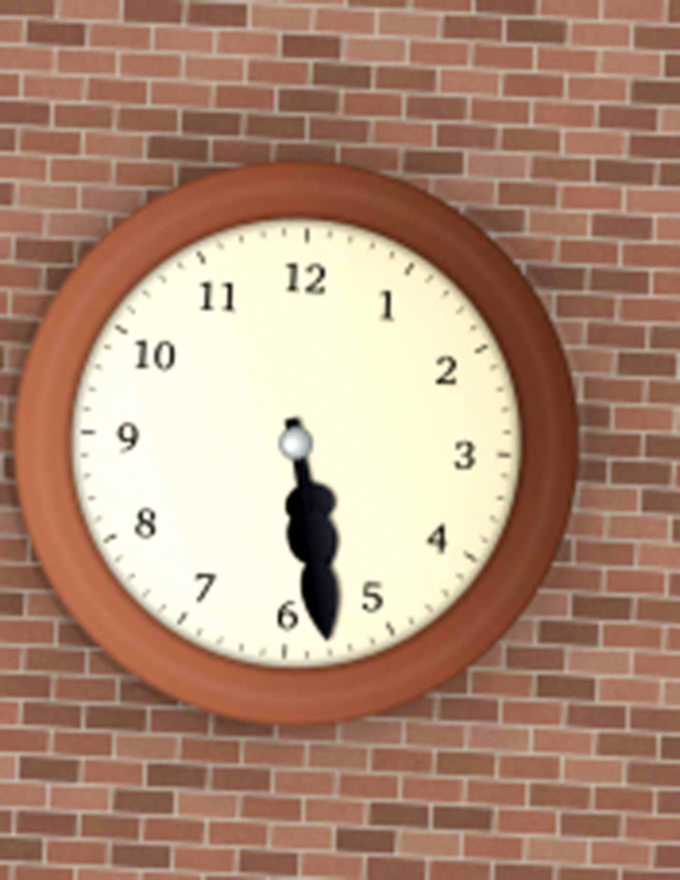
5:28
